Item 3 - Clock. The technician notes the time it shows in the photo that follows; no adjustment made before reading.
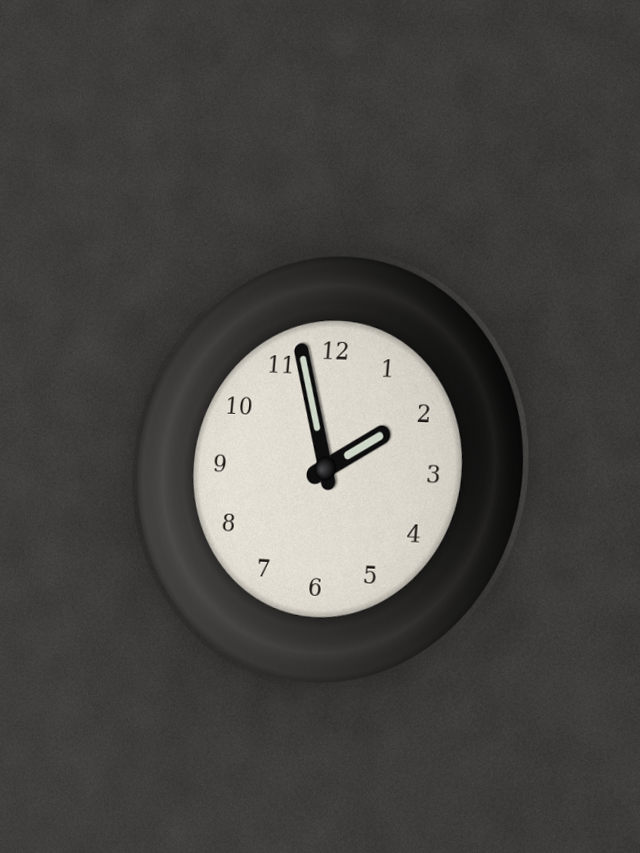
1:57
